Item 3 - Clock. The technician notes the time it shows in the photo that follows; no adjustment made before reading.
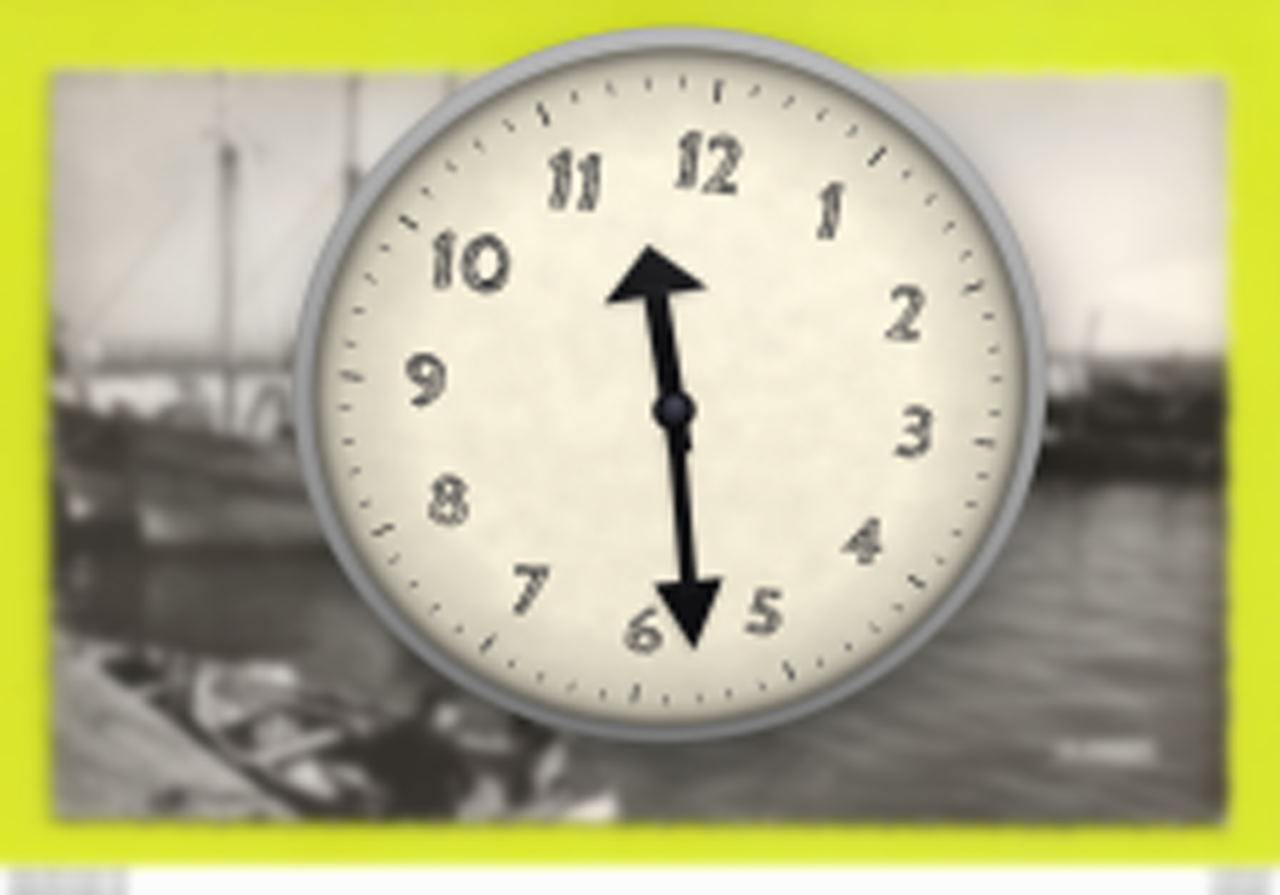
11:28
